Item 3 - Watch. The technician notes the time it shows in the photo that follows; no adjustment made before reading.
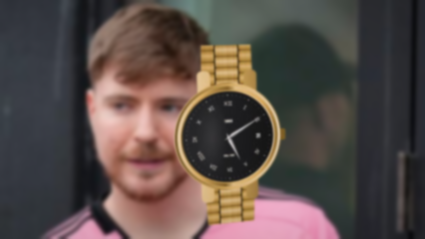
5:10
